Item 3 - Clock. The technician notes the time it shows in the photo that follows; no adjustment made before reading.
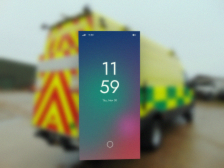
11:59
